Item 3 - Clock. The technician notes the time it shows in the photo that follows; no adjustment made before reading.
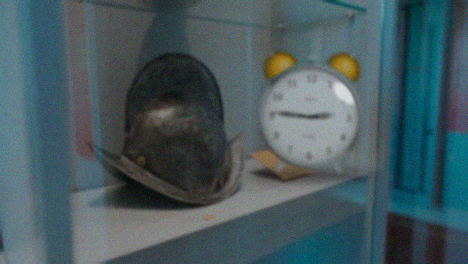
2:46
